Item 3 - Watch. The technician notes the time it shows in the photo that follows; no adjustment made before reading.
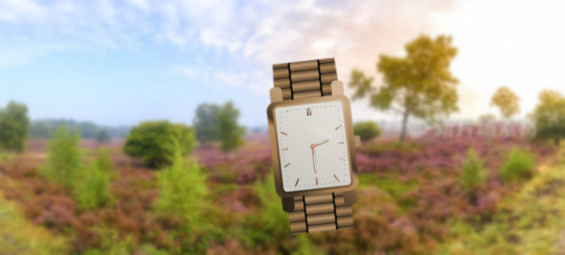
2:30
